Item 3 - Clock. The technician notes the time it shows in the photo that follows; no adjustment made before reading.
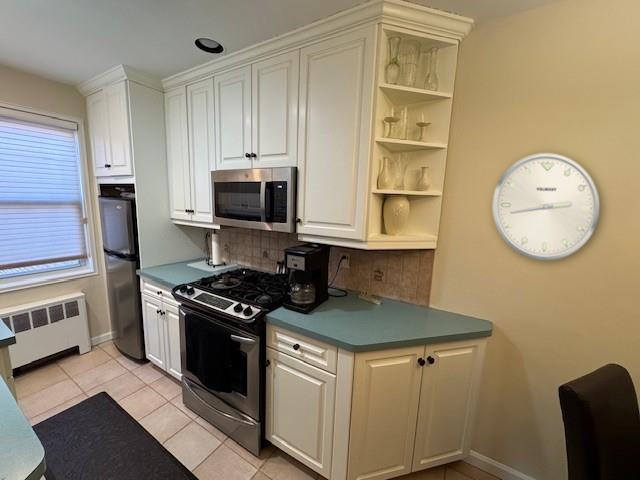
2:43
